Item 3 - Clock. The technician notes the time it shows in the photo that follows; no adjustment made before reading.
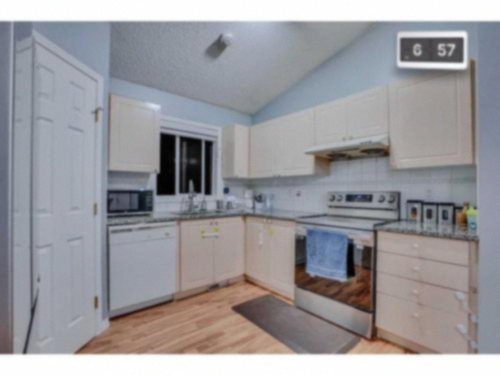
6:57
